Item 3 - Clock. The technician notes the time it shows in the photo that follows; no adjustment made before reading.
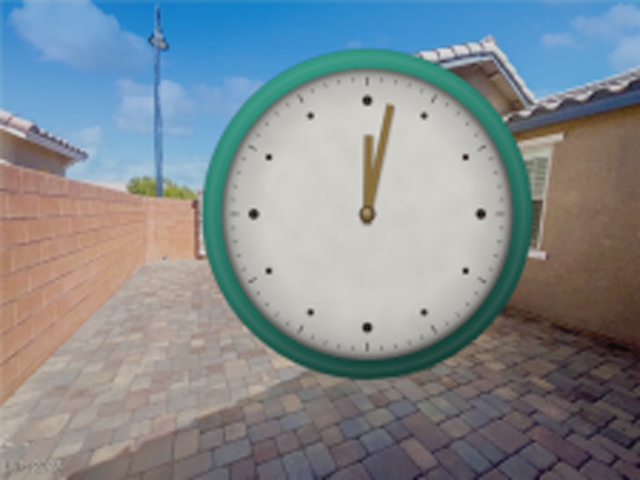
12:02
